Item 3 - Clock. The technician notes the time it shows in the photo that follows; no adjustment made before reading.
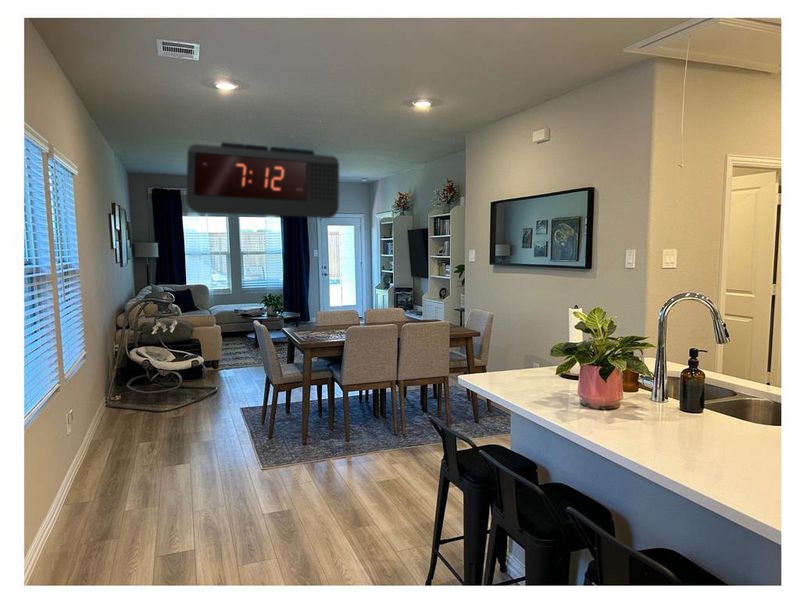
7:12
